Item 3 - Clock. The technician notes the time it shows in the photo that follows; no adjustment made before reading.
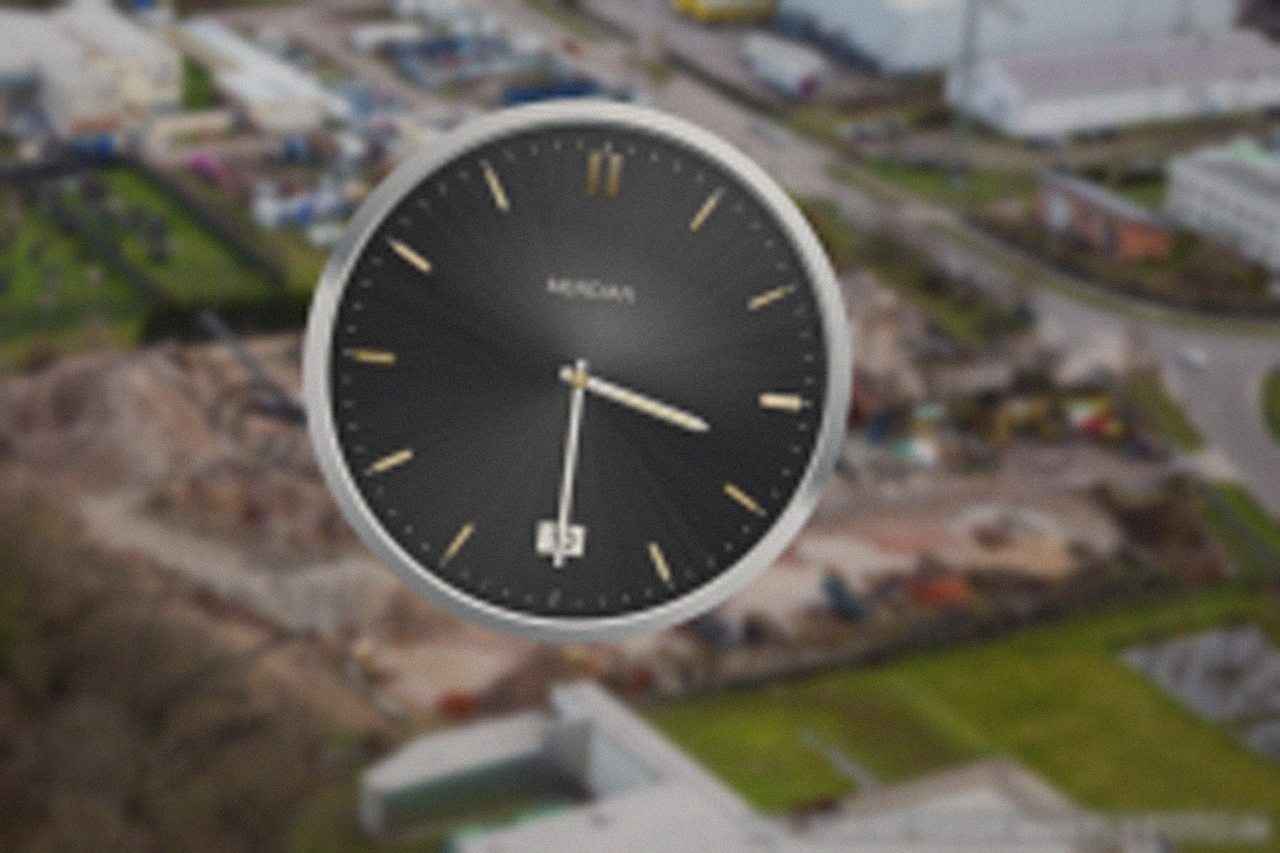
3:30
